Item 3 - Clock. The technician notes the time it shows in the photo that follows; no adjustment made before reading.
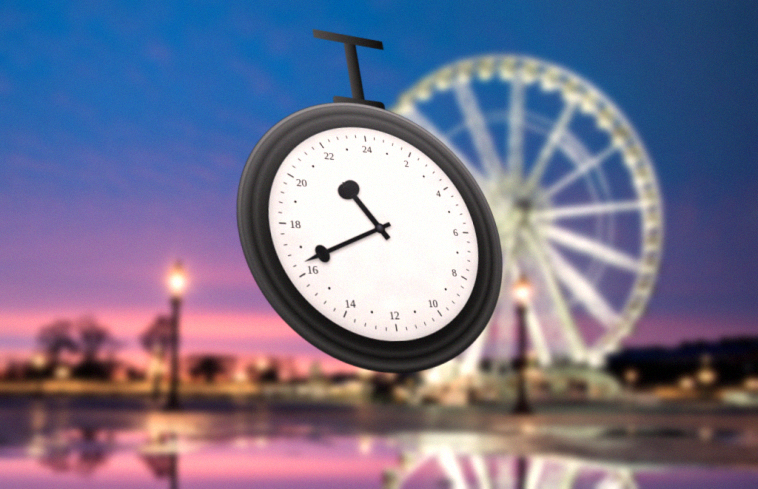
21:41
